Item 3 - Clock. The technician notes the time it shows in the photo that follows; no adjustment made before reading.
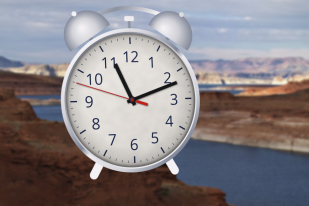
11:11:48
